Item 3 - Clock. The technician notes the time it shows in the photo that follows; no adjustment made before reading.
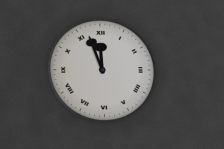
11:57
